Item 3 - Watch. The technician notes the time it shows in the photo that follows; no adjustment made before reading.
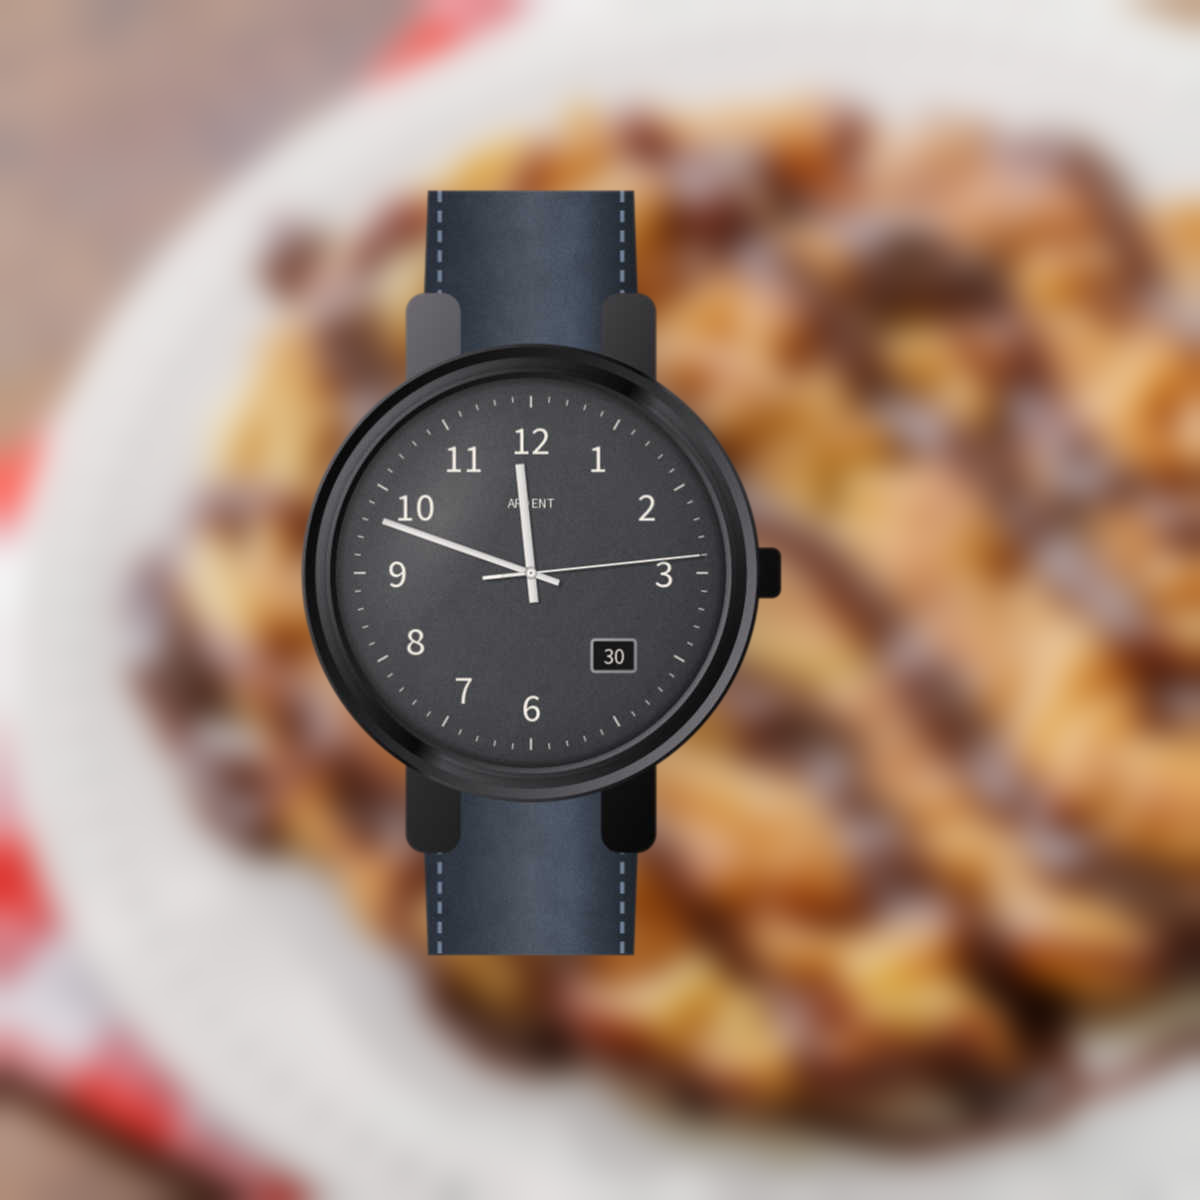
11:48:14
